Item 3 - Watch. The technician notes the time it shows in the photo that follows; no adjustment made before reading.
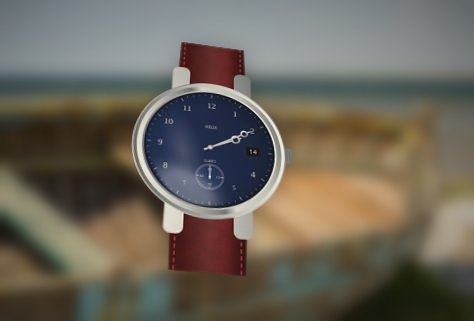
2:10
